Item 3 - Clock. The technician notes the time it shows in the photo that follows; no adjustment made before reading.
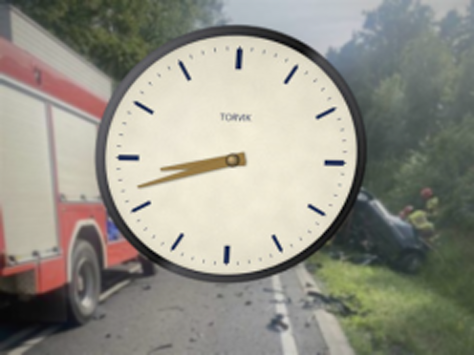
8:42
